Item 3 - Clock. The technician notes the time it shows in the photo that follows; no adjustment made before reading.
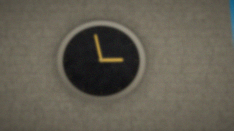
2:58
